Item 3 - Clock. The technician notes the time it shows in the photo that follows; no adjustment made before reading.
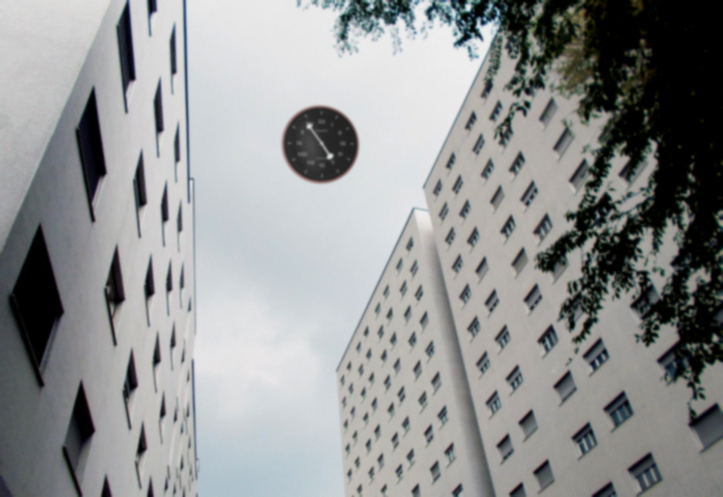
4:54
